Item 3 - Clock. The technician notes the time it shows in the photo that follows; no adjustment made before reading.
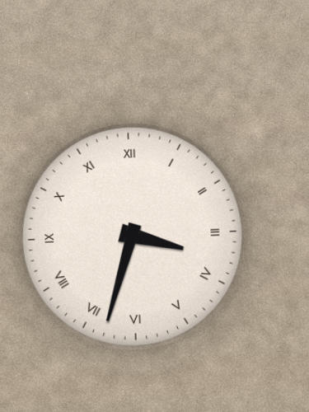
3:33
